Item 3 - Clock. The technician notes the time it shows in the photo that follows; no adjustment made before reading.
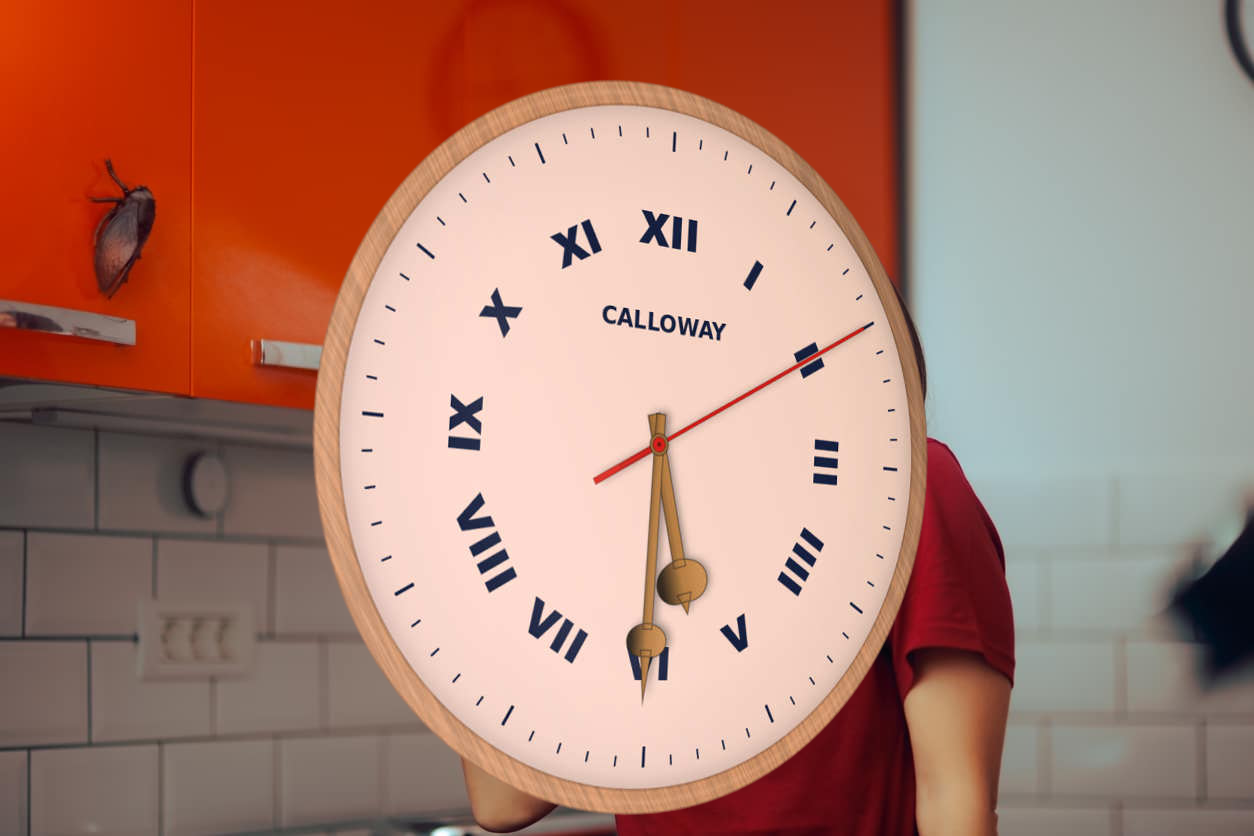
5:30:10
